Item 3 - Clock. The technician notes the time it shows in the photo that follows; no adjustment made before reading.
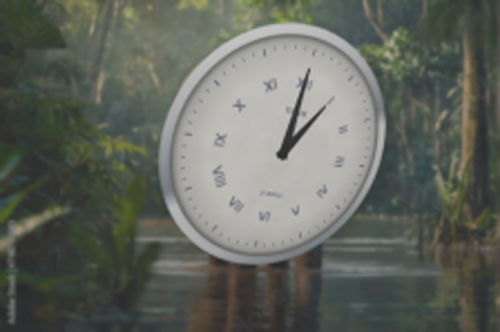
1:00
